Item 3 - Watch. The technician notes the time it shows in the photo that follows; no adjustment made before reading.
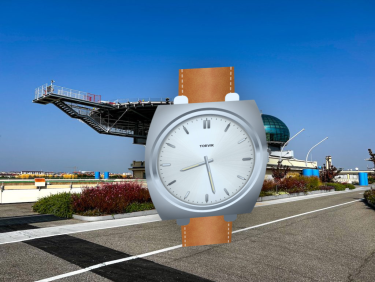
8:28
